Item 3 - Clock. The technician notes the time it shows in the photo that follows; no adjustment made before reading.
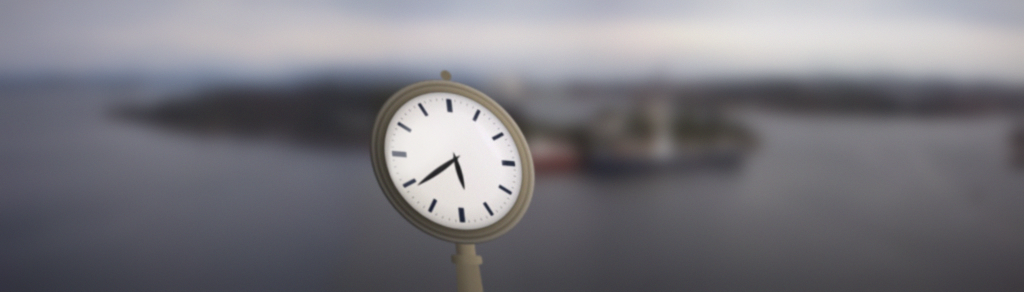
5:39
